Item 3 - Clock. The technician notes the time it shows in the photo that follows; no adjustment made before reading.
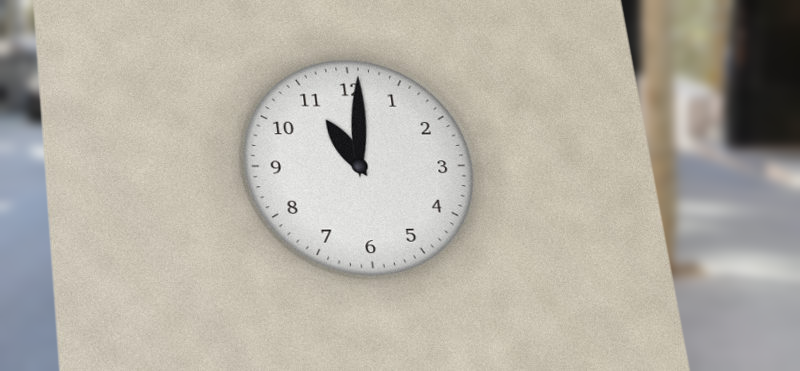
11:01
